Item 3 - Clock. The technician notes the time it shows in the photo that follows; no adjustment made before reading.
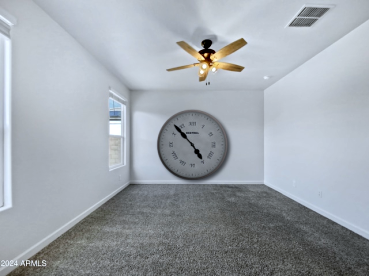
4:53
